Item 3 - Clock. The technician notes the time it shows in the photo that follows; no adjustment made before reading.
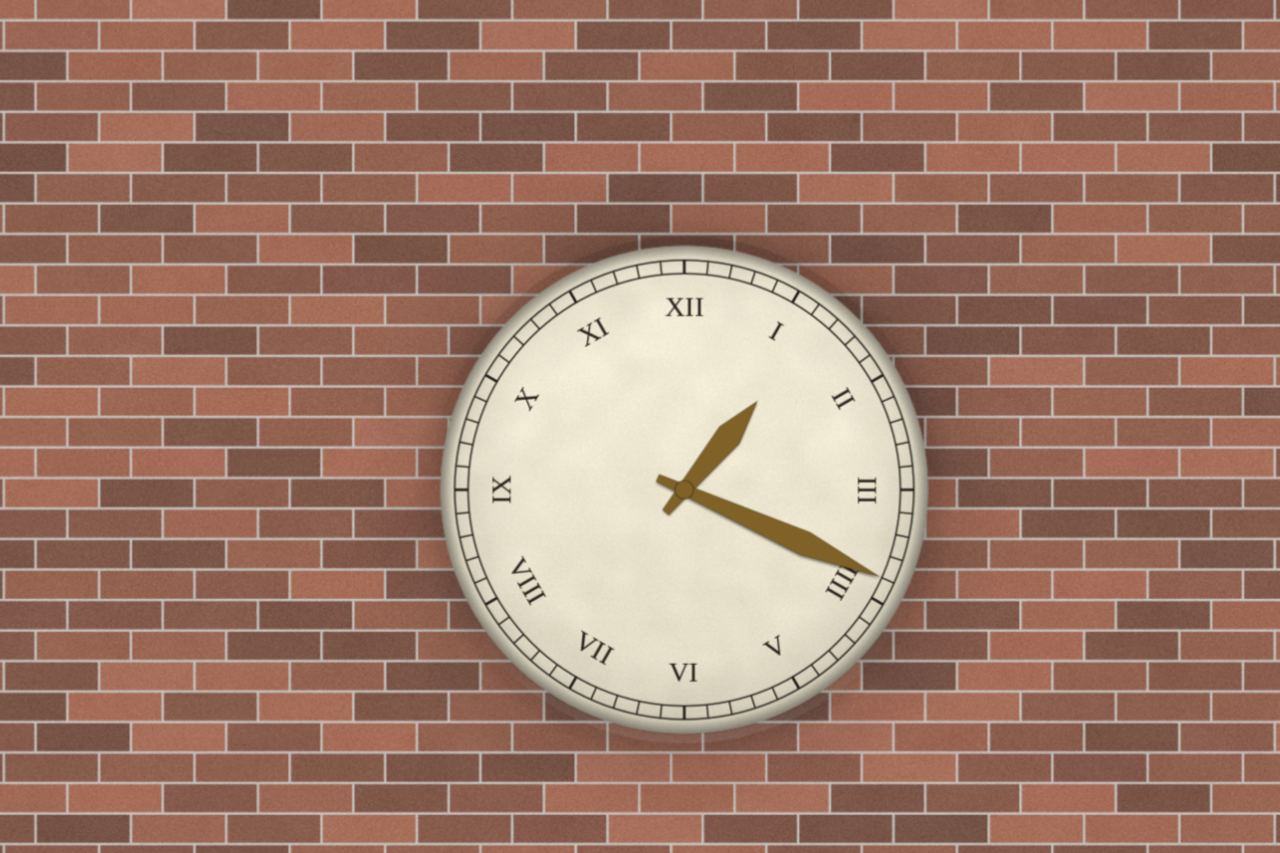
1:19
